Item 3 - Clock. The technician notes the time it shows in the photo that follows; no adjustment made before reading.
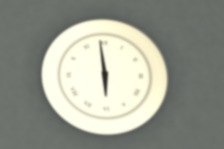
5:59
